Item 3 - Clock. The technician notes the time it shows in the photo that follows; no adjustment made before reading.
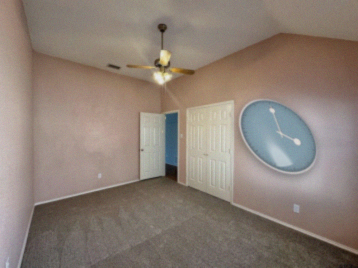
4:00
